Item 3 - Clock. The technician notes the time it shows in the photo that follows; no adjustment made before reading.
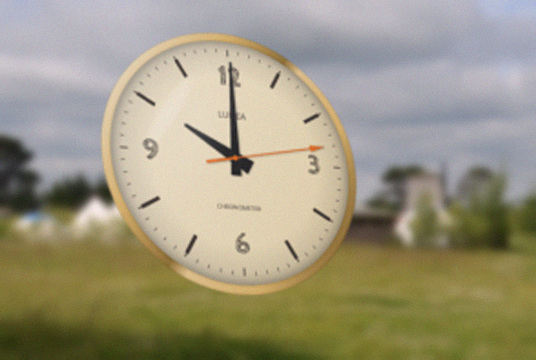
10:00:13
